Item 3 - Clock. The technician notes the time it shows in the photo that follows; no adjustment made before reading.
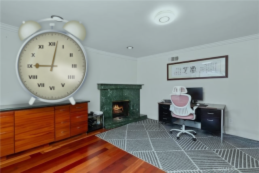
9:02
